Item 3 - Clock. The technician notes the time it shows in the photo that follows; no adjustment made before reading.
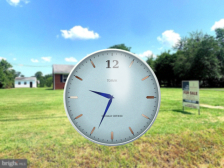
9:34
